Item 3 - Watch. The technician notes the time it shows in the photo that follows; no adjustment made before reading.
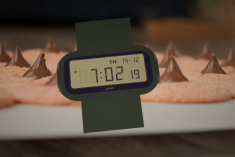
7:02:19
